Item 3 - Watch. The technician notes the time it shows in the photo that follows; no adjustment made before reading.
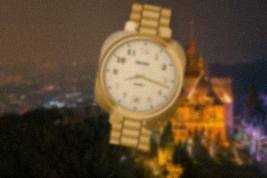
8:17
